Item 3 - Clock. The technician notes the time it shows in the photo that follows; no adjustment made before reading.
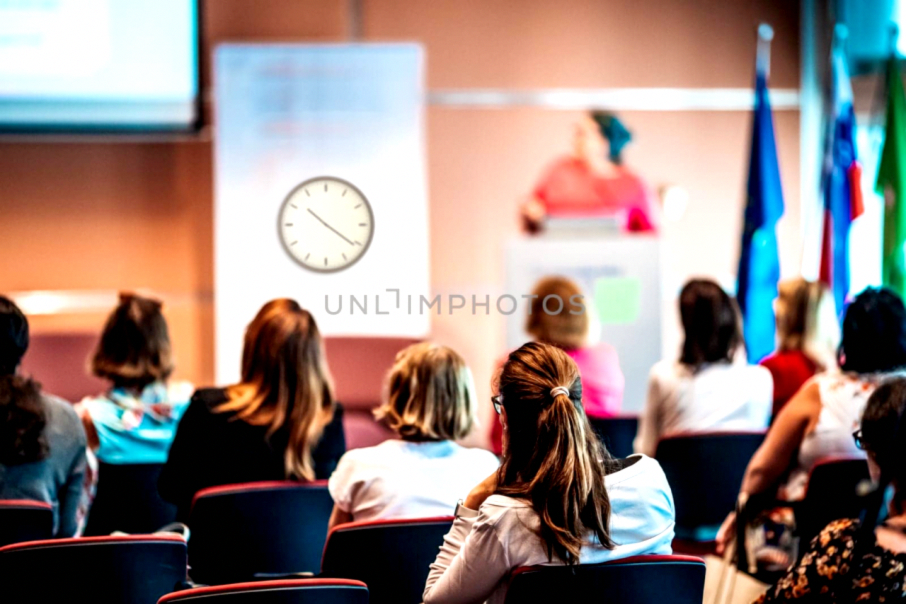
10:21
